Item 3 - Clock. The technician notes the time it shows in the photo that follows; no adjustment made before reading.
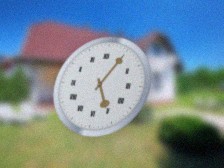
5:05
